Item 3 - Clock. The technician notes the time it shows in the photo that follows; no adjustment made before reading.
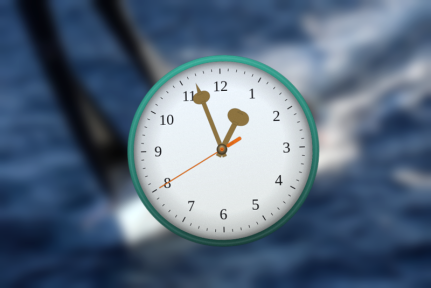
12:56:40
